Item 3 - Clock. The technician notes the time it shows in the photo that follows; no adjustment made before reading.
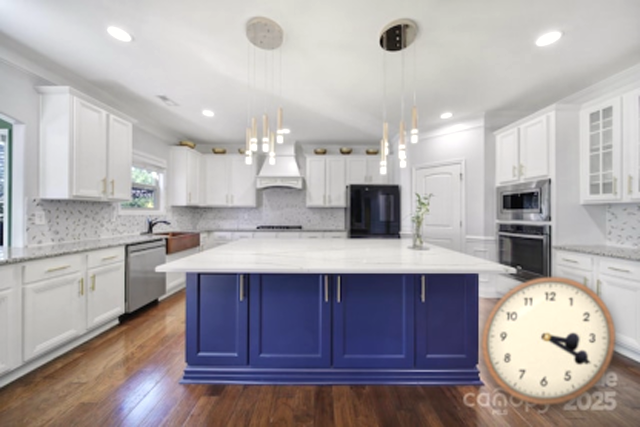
3:20
